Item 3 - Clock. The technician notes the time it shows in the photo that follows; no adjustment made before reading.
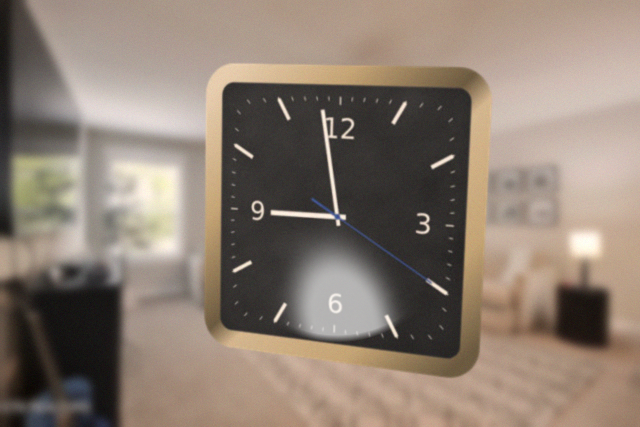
8:58:20
